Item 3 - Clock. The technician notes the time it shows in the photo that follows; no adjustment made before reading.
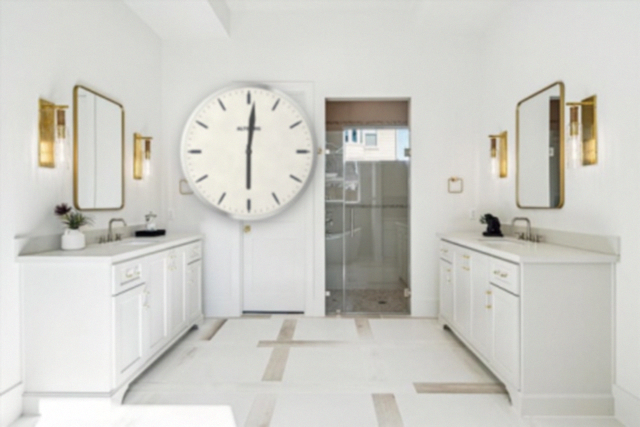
6:01
